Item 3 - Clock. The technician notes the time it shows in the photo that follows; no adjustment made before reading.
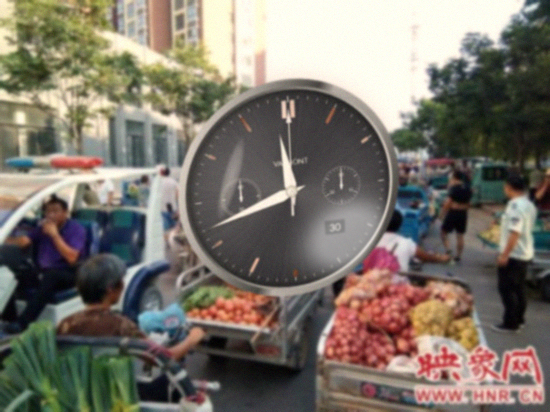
11:42
